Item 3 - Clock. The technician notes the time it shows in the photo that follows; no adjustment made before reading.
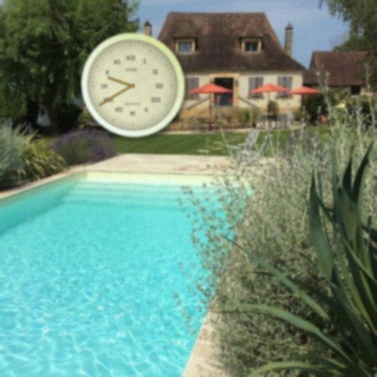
9:40
